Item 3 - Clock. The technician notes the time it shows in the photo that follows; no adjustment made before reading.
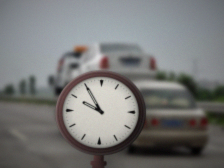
9:55
